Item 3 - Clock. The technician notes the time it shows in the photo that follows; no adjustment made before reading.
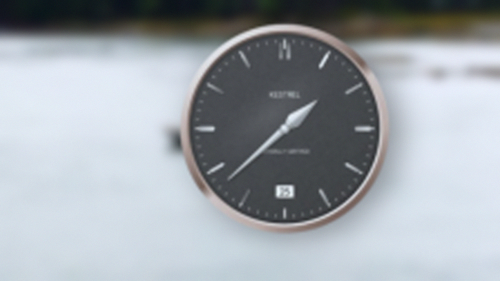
1:38
